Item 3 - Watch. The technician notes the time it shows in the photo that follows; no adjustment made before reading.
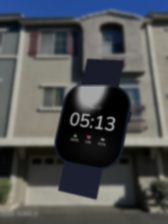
5:13
